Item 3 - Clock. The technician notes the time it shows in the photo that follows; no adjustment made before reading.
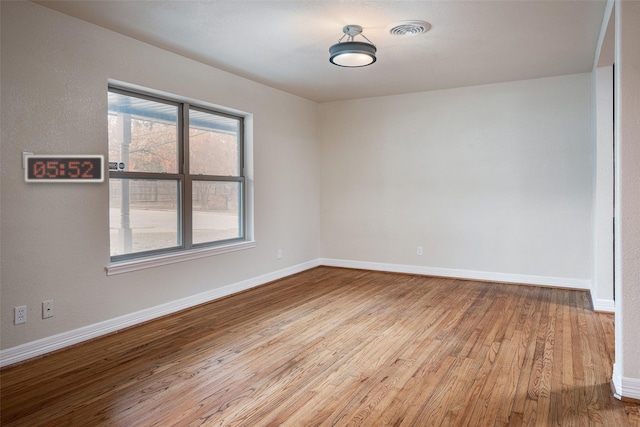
5:52
